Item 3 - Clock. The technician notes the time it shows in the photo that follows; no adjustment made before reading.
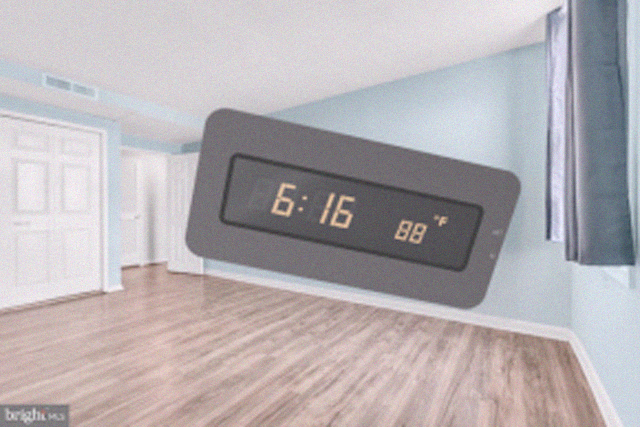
6:16
